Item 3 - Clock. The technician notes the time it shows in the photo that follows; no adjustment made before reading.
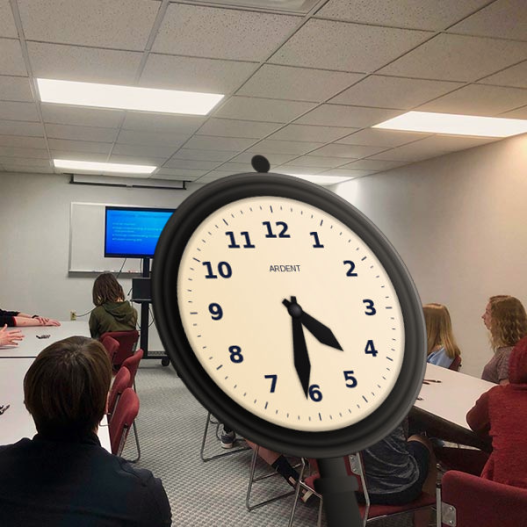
4:31
